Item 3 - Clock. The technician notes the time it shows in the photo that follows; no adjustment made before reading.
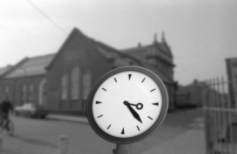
3:23
